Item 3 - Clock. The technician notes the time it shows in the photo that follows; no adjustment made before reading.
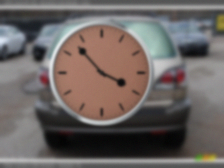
3:53
